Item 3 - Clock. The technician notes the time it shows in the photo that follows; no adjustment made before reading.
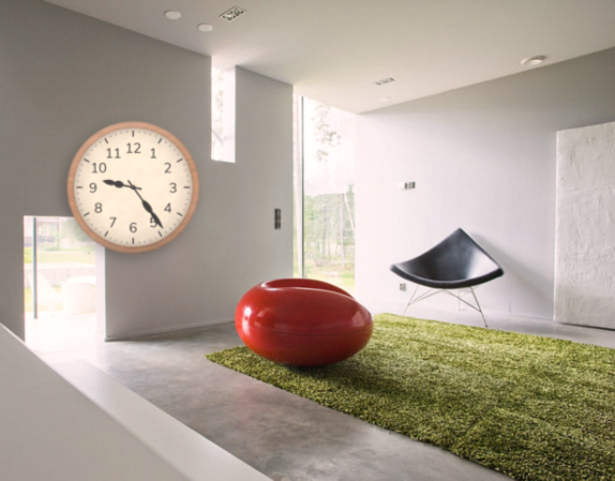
9:24
